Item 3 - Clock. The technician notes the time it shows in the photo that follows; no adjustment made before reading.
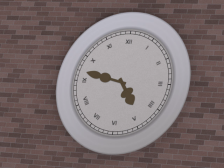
4:47
